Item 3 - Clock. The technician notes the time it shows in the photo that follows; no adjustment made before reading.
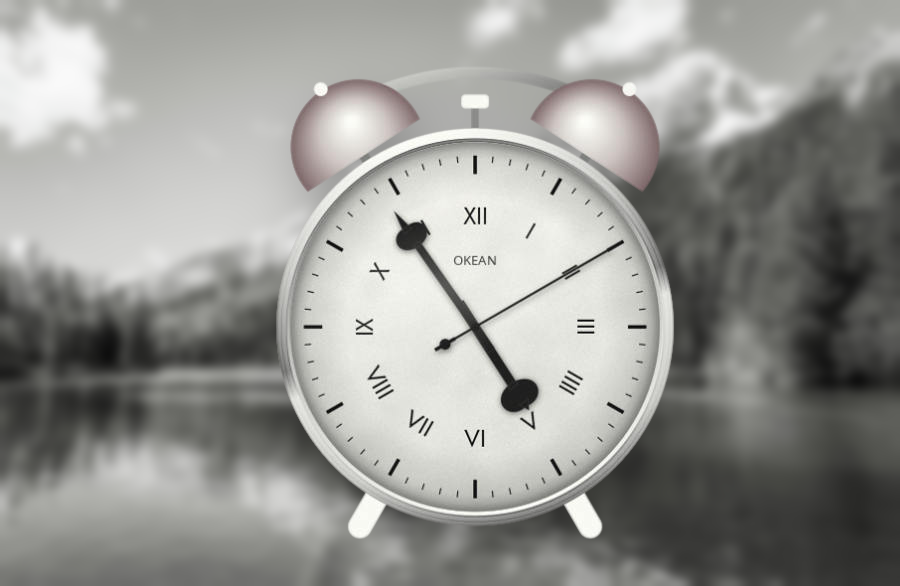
4:54:10
